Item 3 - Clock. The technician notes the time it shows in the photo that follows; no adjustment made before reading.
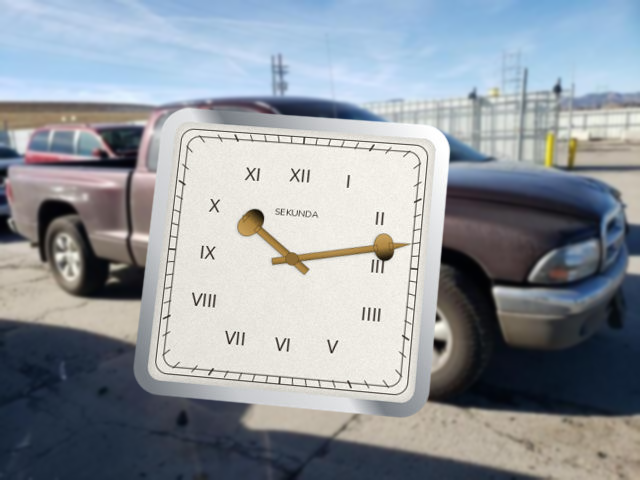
10:13
